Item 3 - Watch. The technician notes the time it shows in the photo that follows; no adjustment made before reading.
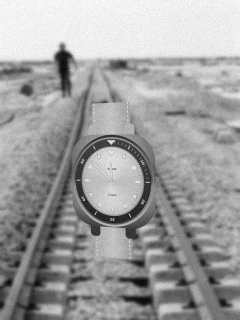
11:52
